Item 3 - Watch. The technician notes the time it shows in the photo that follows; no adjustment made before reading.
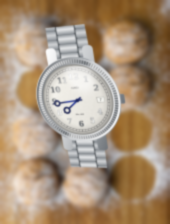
7:44
